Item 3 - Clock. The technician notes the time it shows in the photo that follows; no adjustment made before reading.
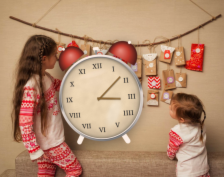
3:08
